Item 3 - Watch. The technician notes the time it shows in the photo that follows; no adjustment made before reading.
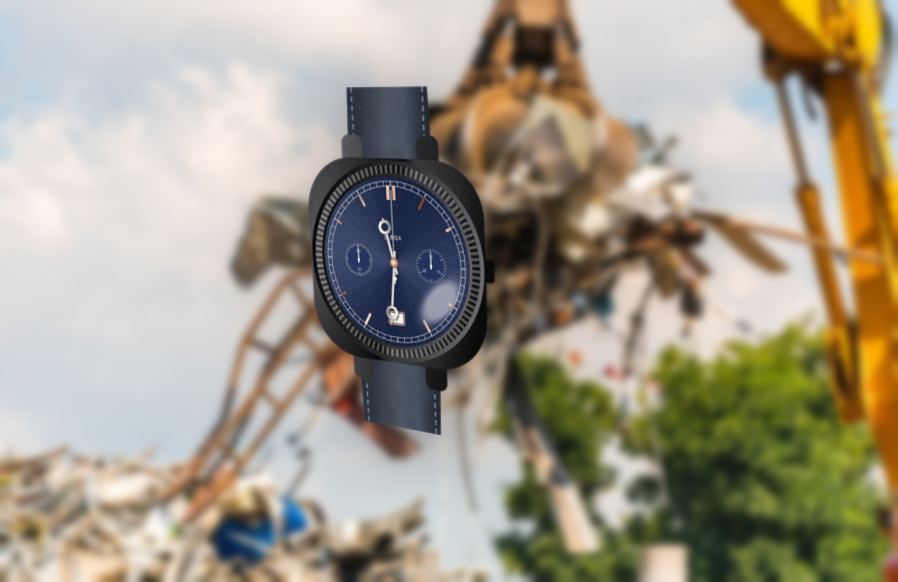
11:31
